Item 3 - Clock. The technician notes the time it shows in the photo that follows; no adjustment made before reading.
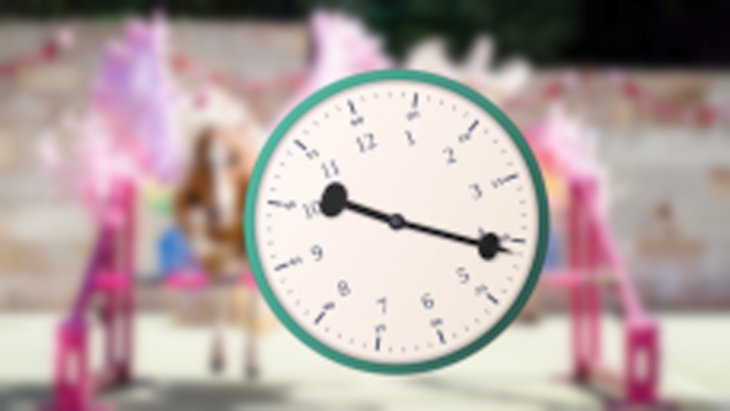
10:21
